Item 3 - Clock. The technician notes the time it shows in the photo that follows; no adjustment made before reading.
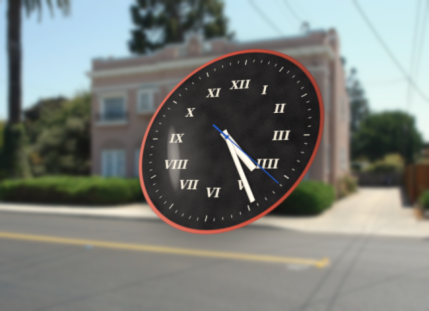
4:24:21
